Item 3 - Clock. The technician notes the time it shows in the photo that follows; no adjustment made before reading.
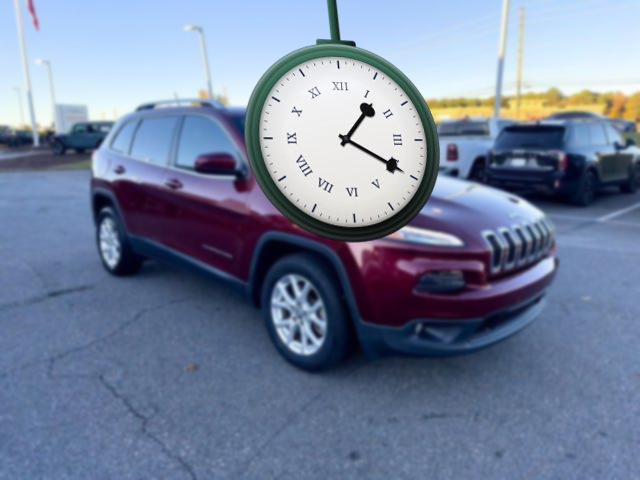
1:20
